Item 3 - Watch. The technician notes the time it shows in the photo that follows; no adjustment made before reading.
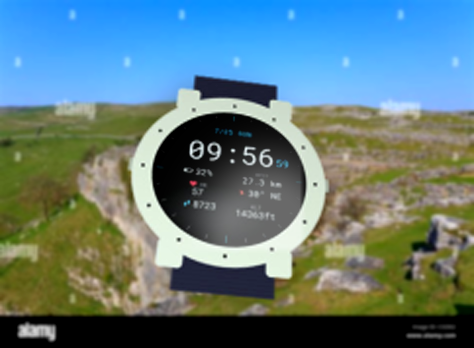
9:56
